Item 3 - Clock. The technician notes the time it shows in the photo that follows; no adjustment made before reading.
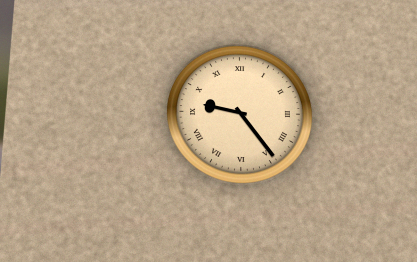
9:24
